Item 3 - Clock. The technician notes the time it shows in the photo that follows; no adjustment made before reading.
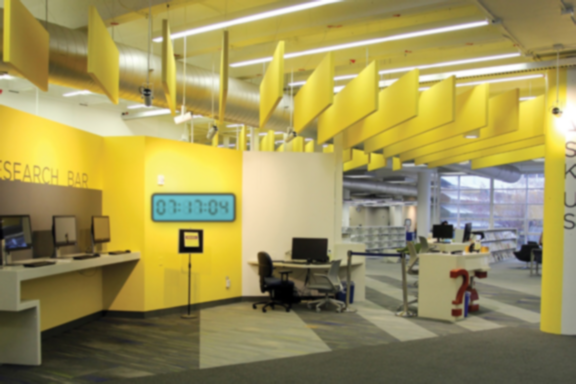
7:17:04
